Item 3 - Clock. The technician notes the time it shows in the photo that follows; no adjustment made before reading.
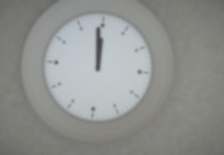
11:59
